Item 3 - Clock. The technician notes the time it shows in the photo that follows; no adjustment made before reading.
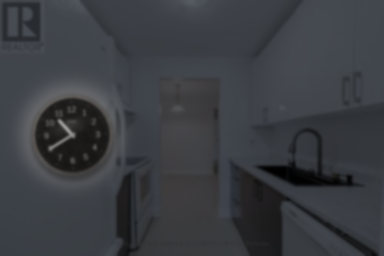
10:40
